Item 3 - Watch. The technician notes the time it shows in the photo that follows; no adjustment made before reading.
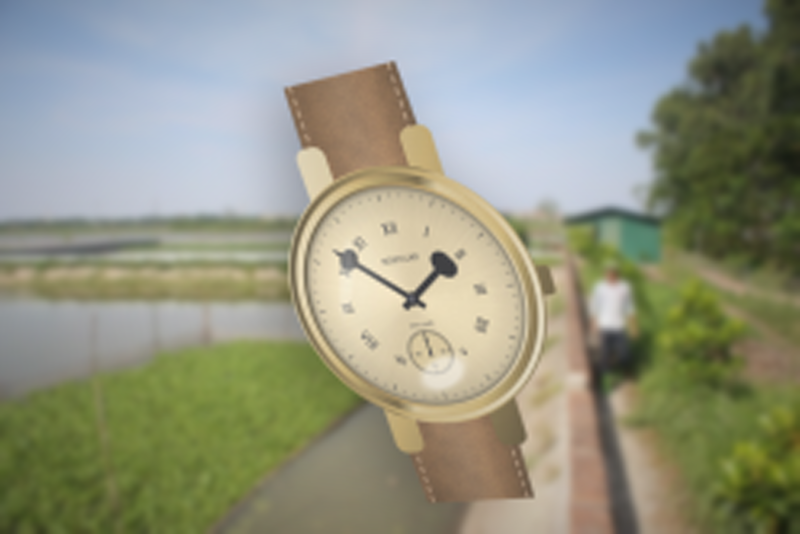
1:52
